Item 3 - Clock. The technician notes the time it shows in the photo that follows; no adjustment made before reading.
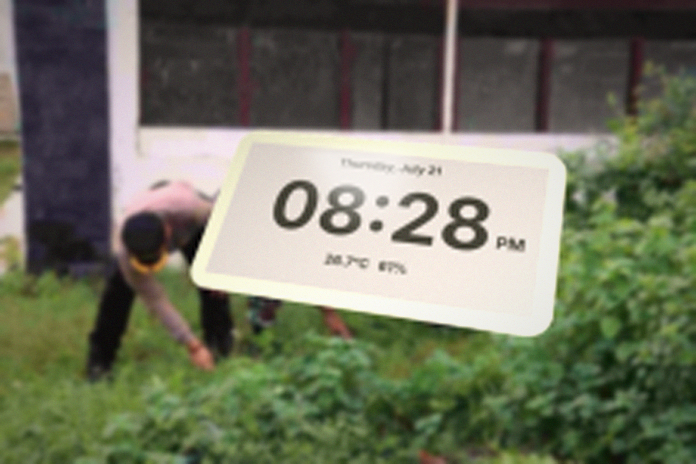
8:28
